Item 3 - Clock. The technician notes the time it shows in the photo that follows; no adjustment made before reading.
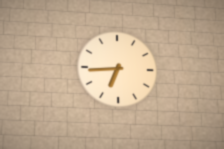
6:44
